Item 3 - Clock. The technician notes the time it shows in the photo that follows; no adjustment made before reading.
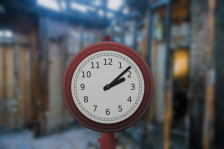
2:08
